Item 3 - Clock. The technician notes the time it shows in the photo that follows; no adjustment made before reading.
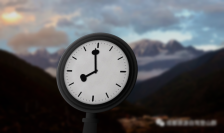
7:59
